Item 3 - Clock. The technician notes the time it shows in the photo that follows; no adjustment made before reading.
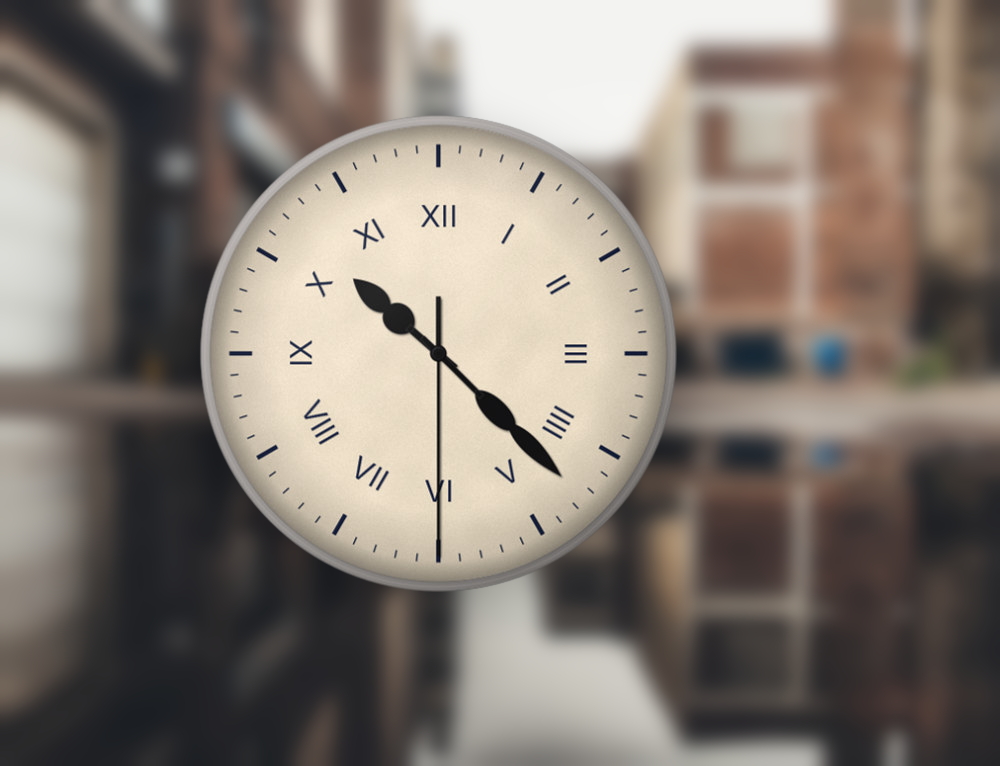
10:22:30
